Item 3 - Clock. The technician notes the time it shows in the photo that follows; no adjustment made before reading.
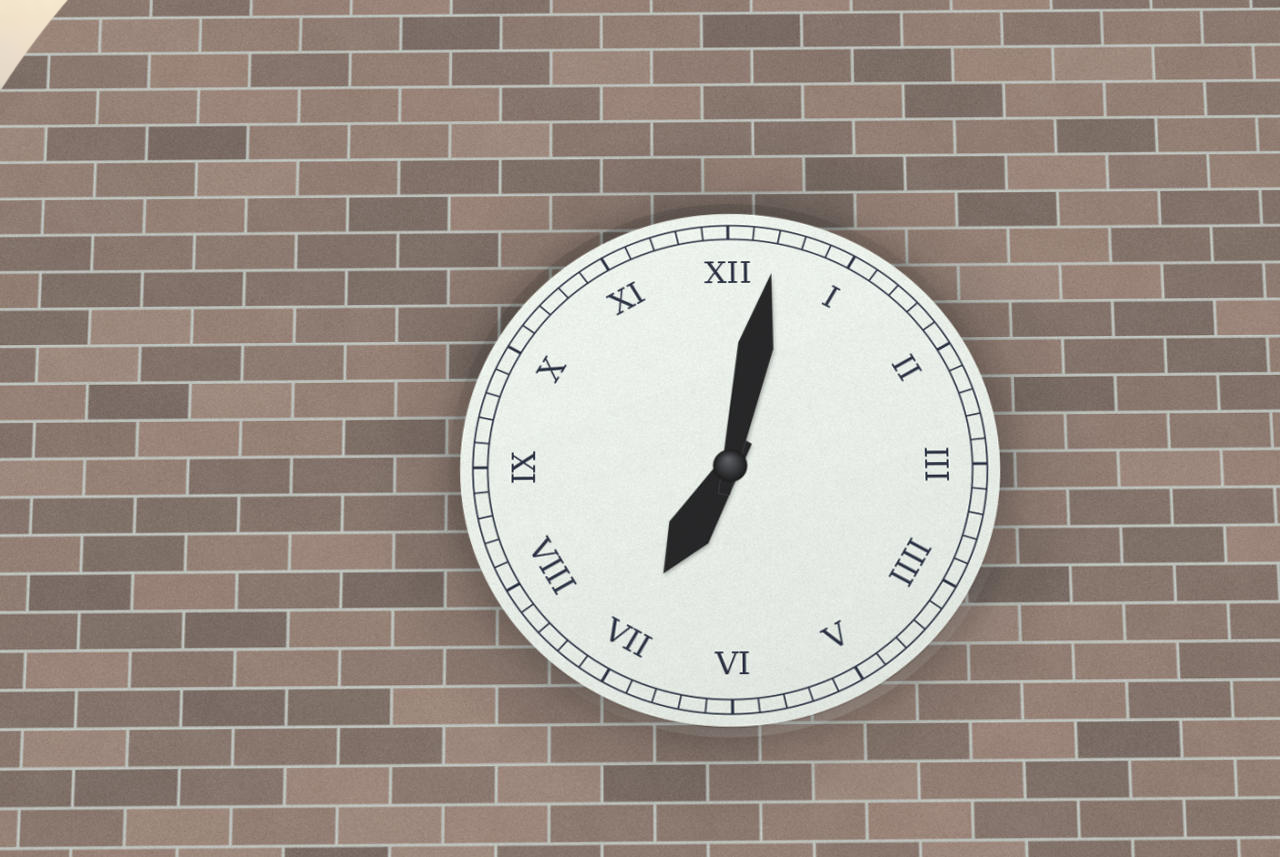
7:02
